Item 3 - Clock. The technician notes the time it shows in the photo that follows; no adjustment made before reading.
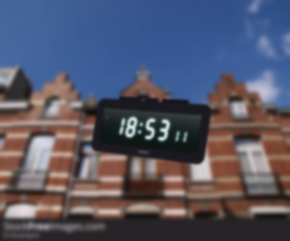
18:53
